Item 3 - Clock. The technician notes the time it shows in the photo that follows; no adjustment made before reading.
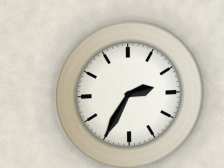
2:35
